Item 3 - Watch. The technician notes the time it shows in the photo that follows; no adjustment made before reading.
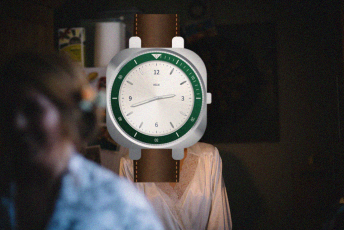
2:42
